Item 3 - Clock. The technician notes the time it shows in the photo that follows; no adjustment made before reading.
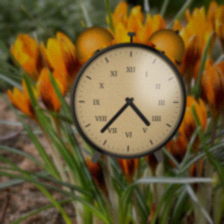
4:37
